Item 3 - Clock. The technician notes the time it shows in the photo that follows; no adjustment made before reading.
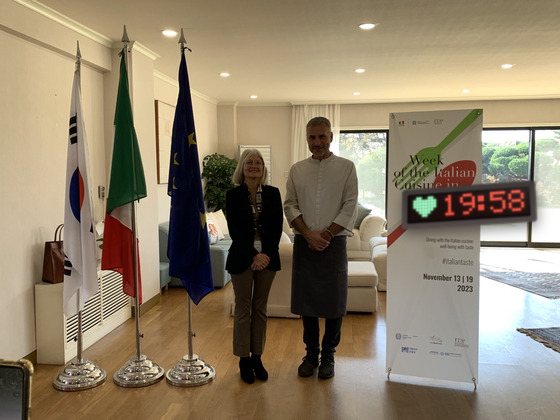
19:58
